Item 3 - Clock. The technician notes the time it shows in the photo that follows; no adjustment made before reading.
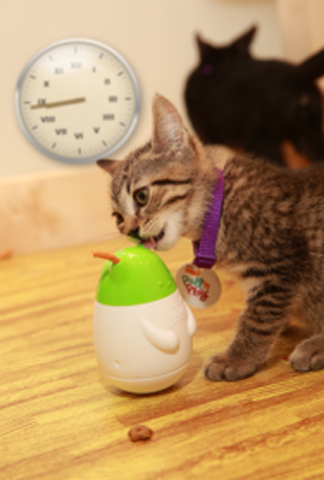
8:44
